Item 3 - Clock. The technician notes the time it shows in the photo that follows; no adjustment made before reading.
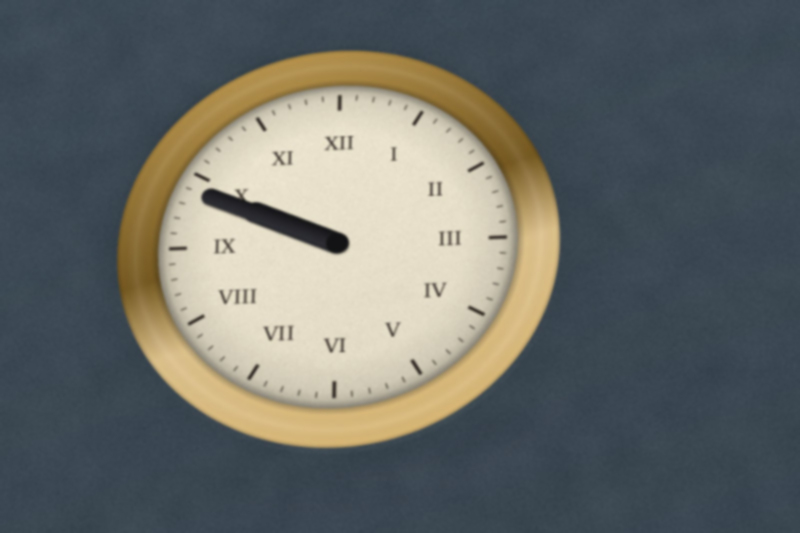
9:49
